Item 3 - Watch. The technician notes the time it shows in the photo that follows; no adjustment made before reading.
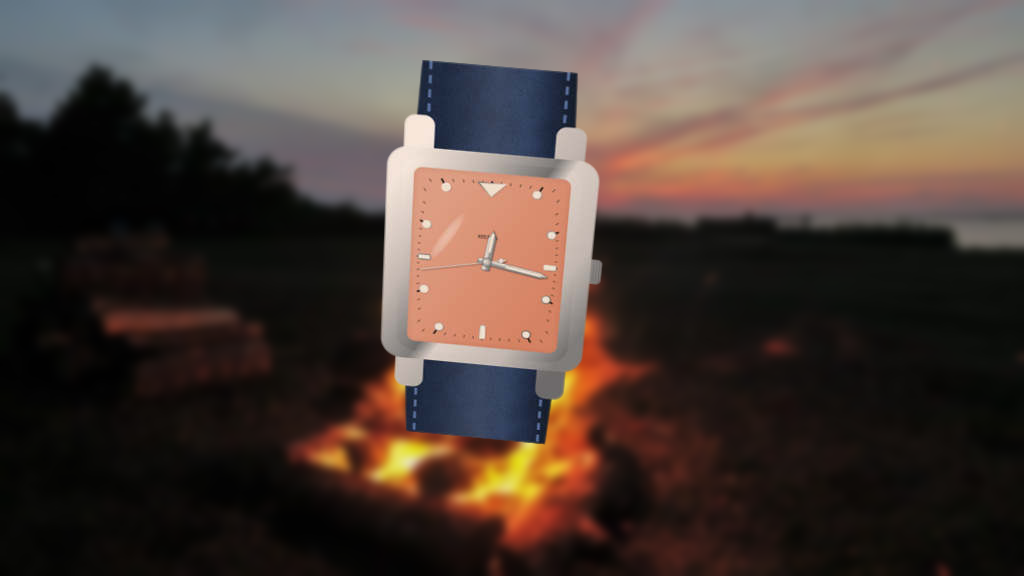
12:16:43
